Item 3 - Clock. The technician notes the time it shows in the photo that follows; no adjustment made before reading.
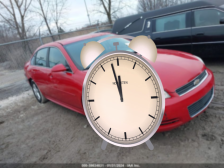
11:58
